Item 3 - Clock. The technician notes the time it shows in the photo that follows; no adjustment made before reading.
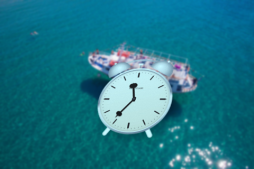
11:36
